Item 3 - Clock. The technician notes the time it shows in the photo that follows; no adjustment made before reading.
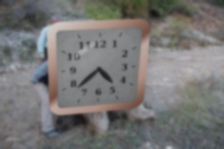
4:38
